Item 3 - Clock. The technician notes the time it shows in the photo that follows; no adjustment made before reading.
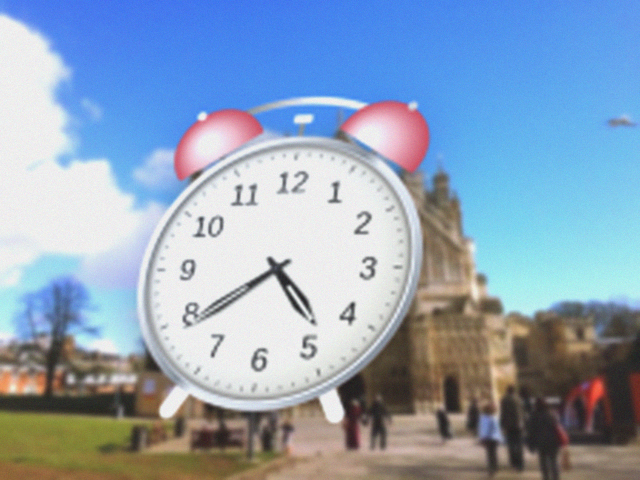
4:39
